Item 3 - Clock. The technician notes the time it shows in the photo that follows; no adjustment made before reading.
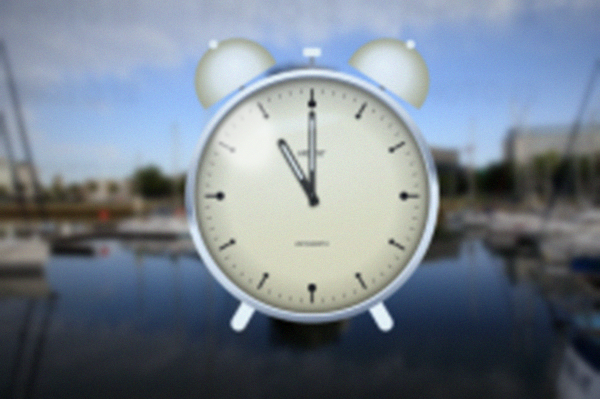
11:00
